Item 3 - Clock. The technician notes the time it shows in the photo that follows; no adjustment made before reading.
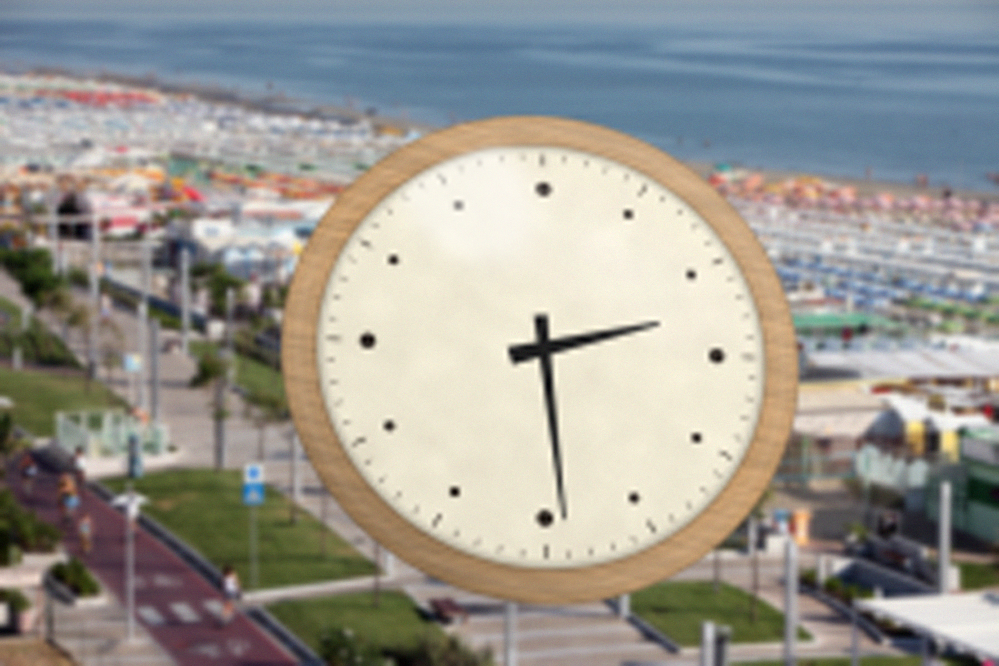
2:29
